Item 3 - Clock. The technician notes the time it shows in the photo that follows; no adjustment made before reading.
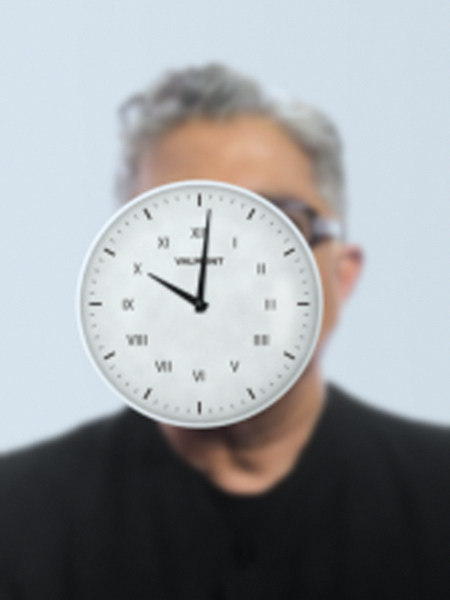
10:01
